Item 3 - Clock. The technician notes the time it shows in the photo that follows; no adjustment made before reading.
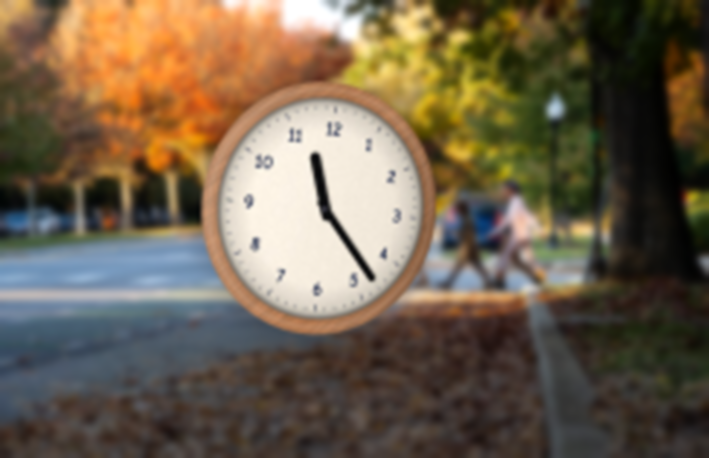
11:23
